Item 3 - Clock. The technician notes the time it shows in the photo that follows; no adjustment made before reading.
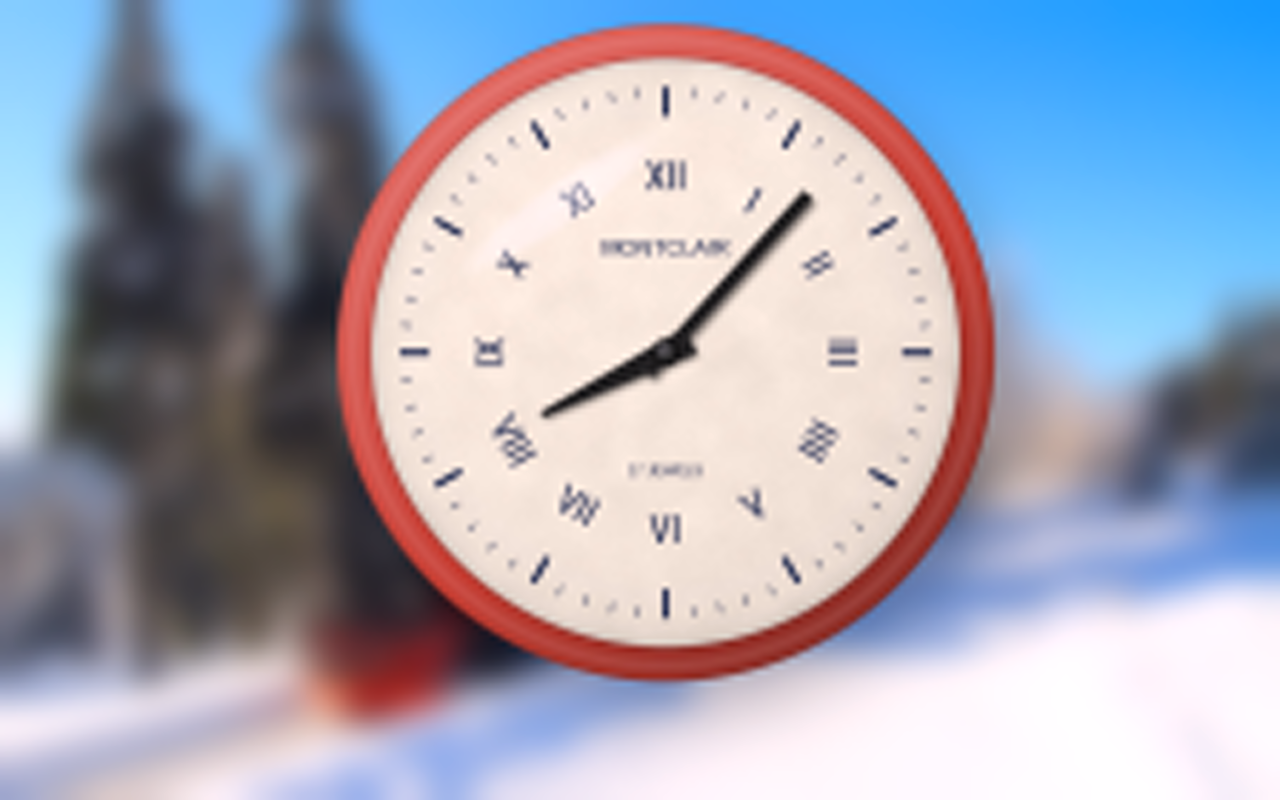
8:07
